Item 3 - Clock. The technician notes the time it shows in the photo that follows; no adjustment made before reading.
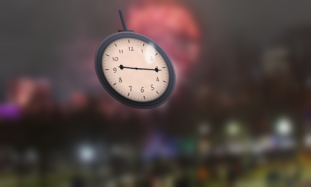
9:16
